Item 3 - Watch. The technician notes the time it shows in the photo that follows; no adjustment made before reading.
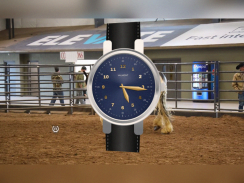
5:16
